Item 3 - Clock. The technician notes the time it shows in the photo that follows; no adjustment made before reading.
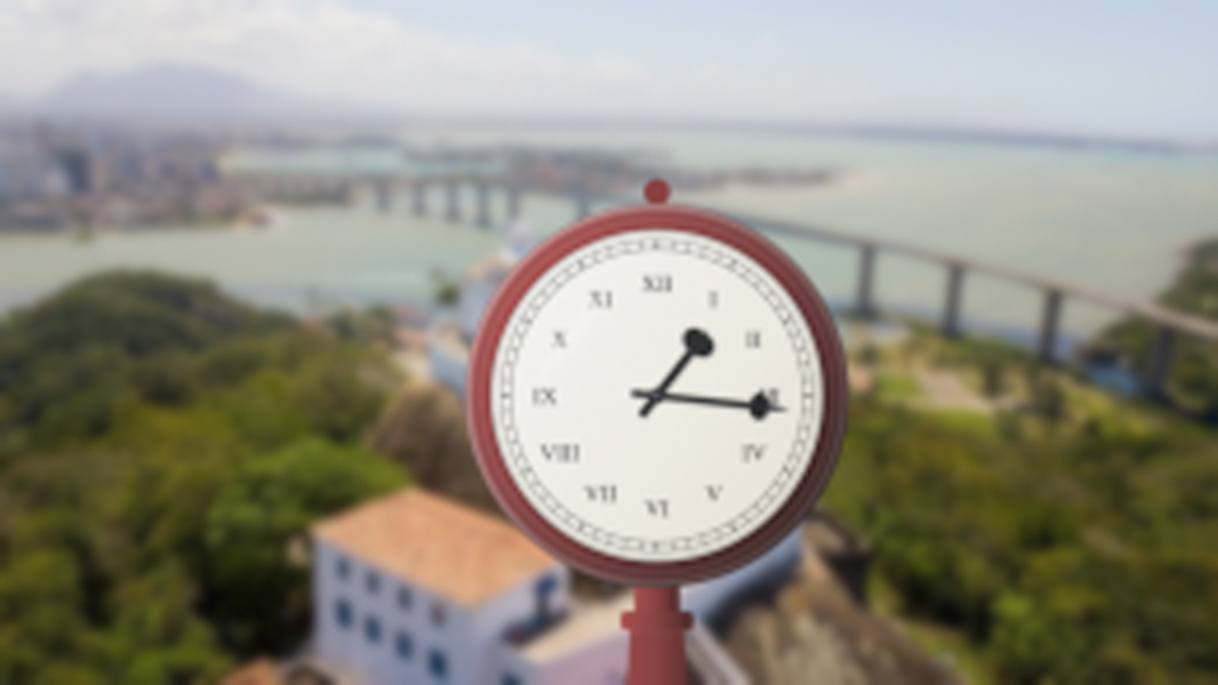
1:16
